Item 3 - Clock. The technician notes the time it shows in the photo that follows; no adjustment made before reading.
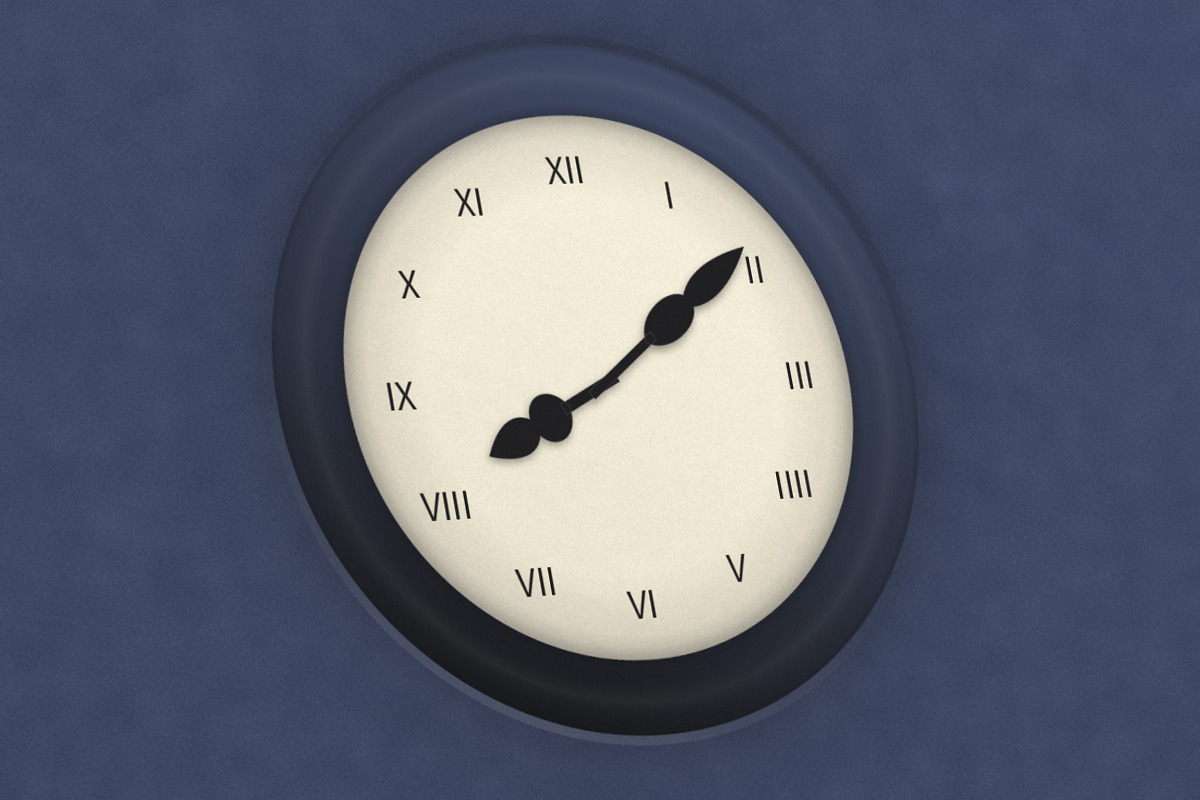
8:09
